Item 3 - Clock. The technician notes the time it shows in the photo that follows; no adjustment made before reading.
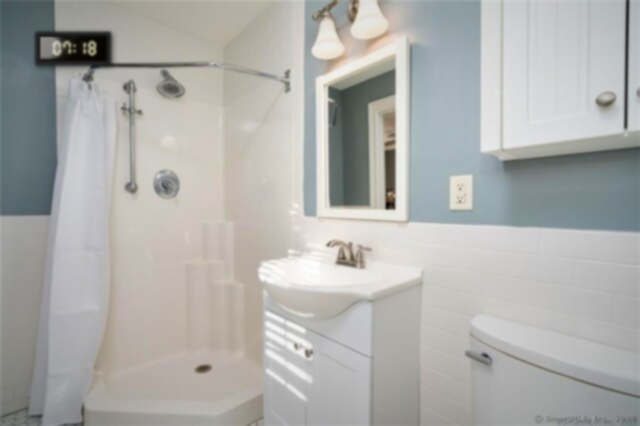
7:18
